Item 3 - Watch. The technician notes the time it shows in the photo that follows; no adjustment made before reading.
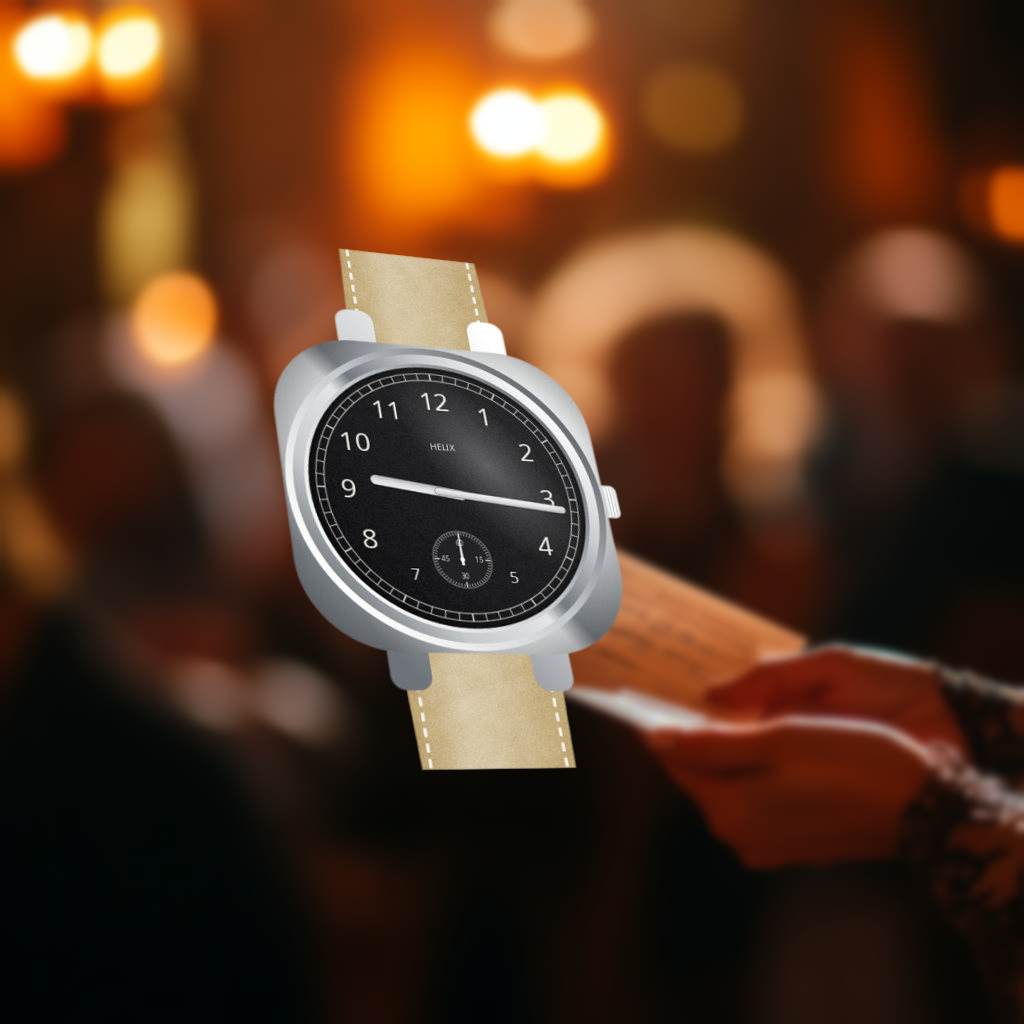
9:16
